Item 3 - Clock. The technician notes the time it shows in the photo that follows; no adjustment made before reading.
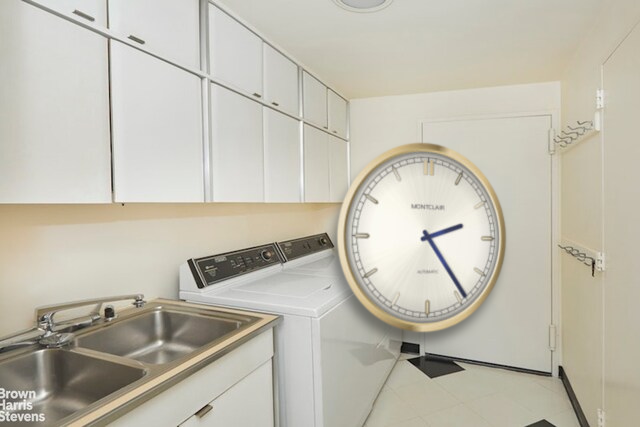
2:24
